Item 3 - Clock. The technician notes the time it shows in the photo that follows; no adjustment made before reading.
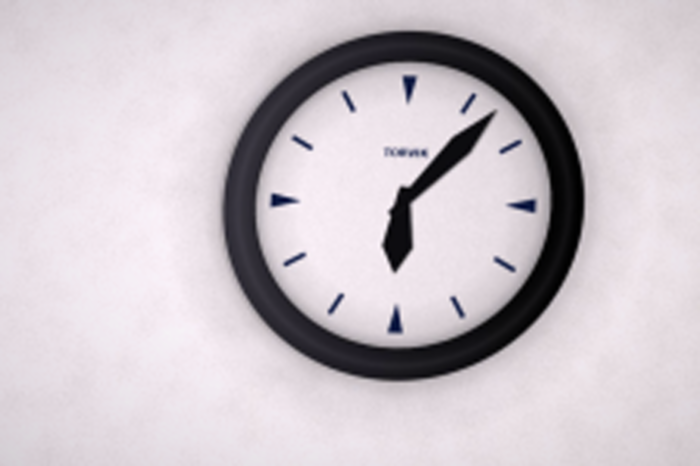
6:07
